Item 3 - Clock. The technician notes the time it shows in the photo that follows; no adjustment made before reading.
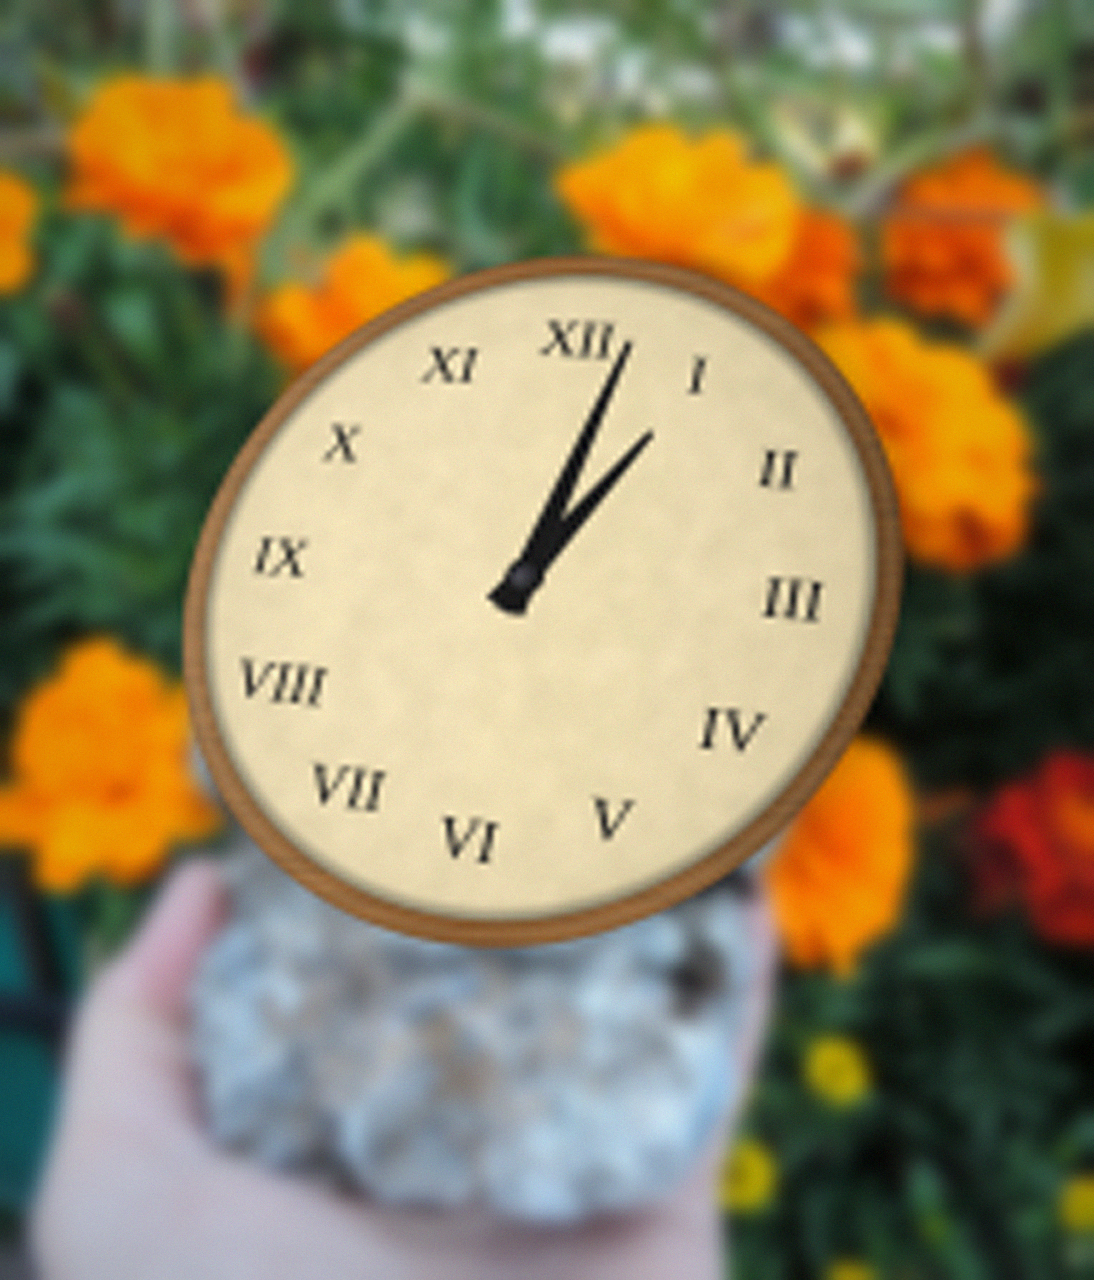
1:02
